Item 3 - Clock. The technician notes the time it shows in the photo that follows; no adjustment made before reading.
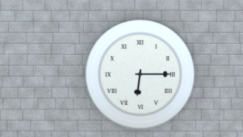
6:15
